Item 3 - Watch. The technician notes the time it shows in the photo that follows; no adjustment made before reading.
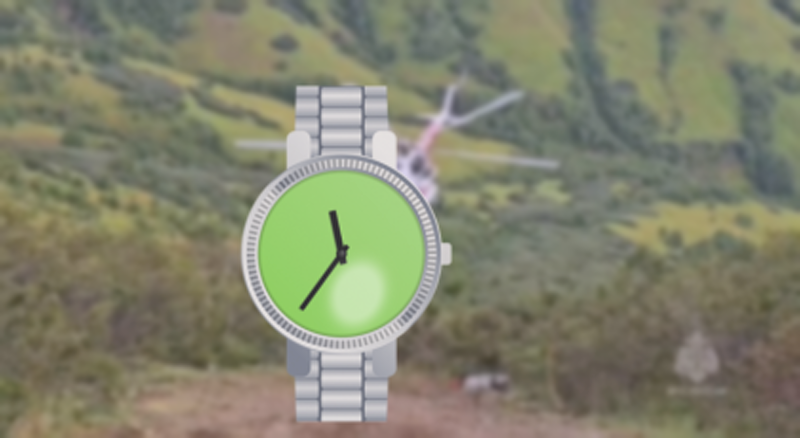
11:36
